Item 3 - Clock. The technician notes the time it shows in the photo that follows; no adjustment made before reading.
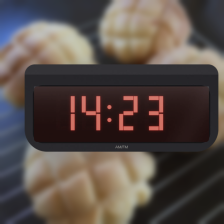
14:23
